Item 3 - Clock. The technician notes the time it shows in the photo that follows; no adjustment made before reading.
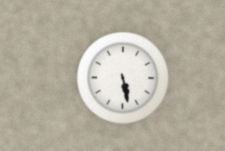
5:28
